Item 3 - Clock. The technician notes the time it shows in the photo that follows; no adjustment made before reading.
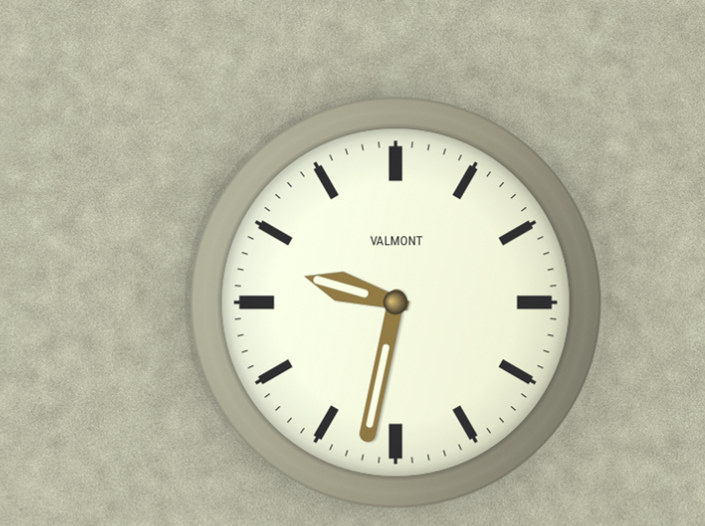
9:32
